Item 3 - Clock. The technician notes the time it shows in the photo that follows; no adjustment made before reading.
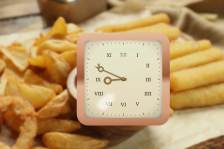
8:49
